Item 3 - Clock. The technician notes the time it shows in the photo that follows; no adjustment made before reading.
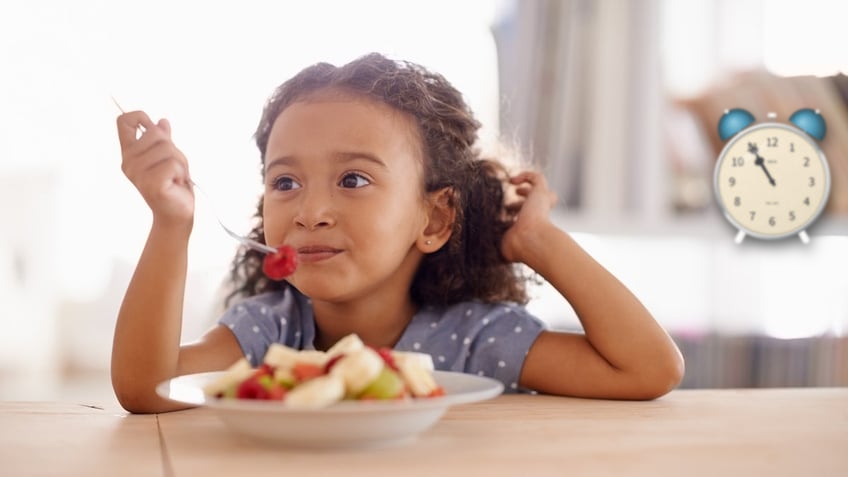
10:55
